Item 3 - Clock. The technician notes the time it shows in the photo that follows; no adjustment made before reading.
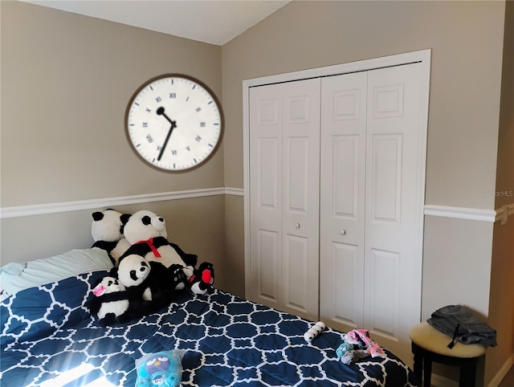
10:34
